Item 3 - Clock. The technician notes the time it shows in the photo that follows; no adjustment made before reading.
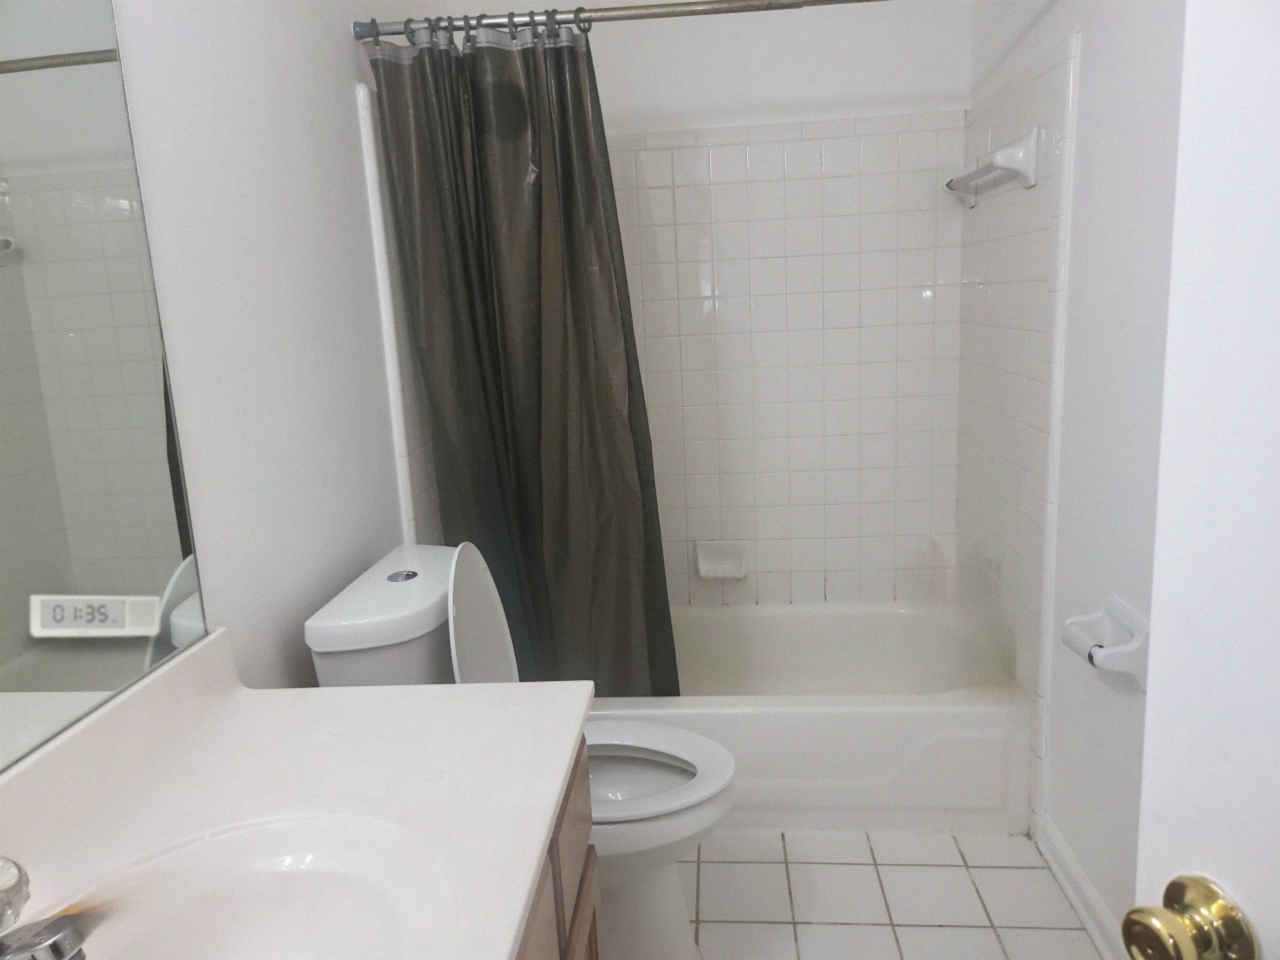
1:35
